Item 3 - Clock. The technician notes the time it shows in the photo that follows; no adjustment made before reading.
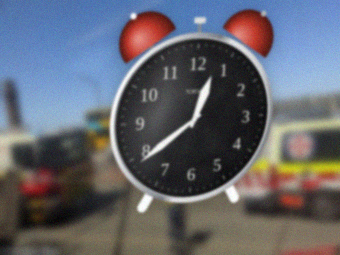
12:39
